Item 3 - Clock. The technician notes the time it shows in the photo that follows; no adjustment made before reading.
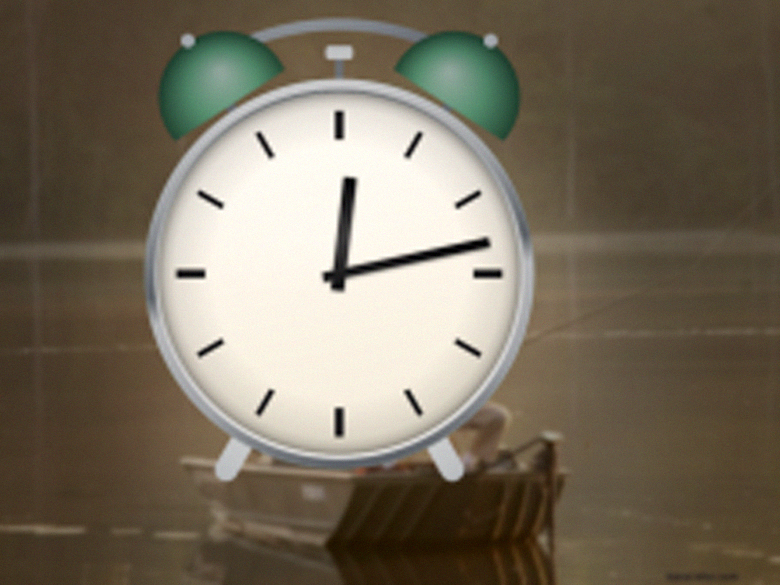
12:13
